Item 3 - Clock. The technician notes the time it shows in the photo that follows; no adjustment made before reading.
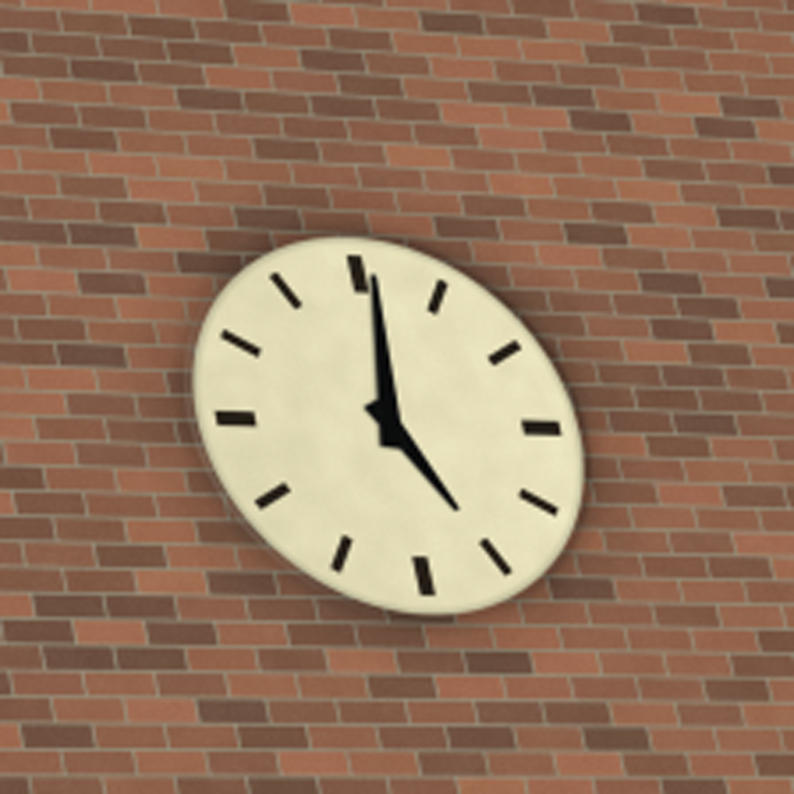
5:01
